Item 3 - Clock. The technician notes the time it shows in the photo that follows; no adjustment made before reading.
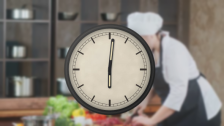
6:01
